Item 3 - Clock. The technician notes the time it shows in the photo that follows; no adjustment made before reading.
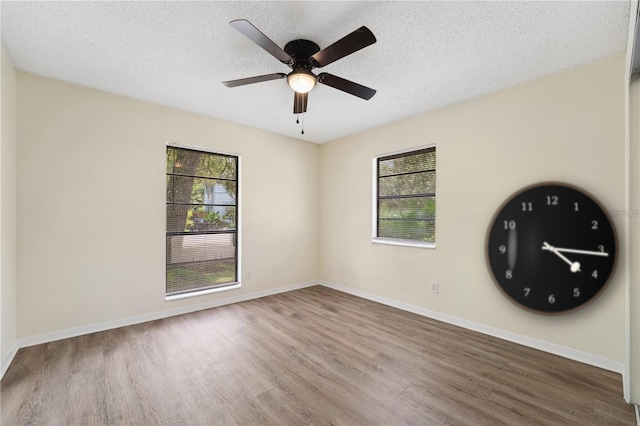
4:16
